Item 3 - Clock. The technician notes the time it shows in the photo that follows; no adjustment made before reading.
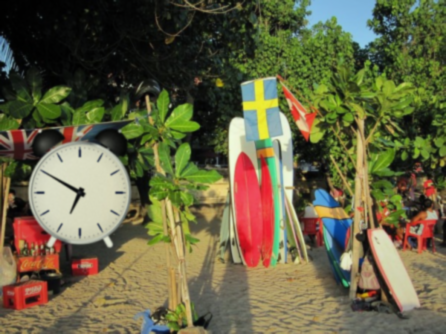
6:50
